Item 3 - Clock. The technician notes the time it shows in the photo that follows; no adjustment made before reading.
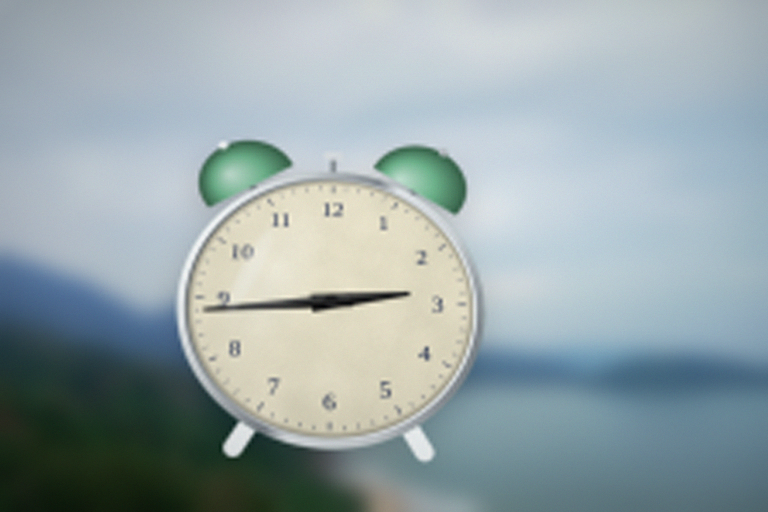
2:44
